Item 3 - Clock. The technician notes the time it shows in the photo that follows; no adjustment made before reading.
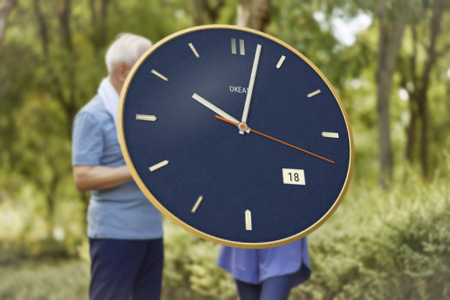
10:02:18
